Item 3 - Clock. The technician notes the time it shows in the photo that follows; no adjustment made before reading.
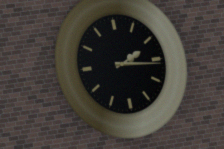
2:16
